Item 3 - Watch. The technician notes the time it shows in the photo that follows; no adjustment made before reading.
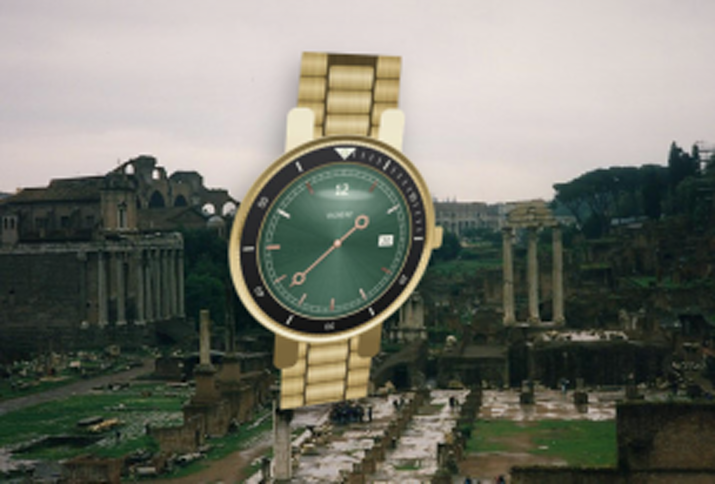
1:38
